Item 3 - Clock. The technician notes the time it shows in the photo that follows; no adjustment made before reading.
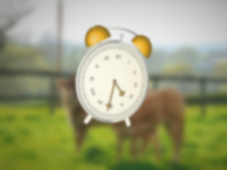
4:31
